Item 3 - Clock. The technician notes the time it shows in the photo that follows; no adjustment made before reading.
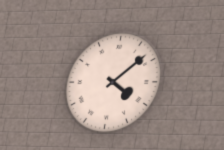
4:08
